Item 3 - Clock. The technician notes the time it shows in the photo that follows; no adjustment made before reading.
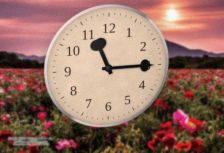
11:15
